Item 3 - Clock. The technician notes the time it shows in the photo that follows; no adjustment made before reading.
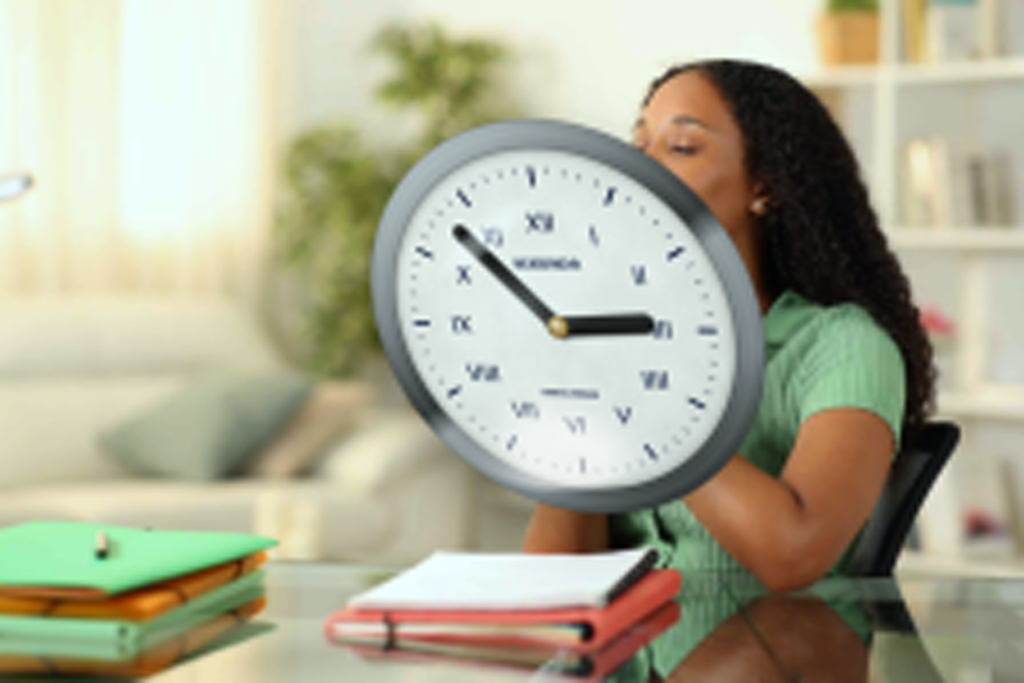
2:53
